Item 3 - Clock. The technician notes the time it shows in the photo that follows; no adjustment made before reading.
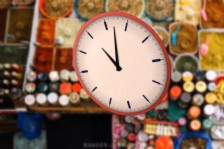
11:02
